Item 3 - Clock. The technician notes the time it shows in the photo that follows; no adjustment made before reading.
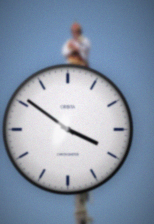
3:51
